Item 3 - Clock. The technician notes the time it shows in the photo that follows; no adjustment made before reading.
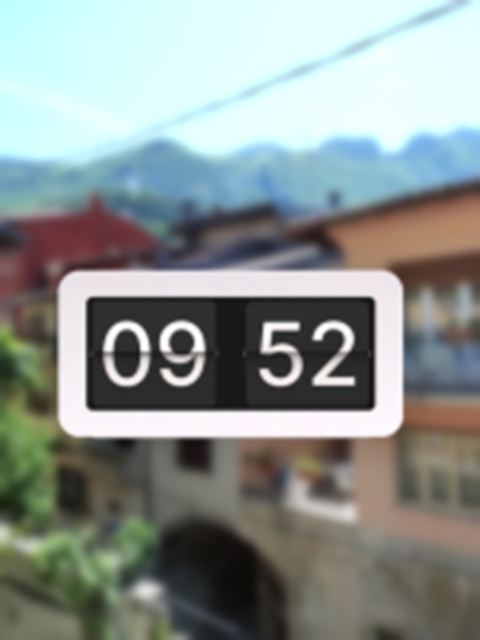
9:52
